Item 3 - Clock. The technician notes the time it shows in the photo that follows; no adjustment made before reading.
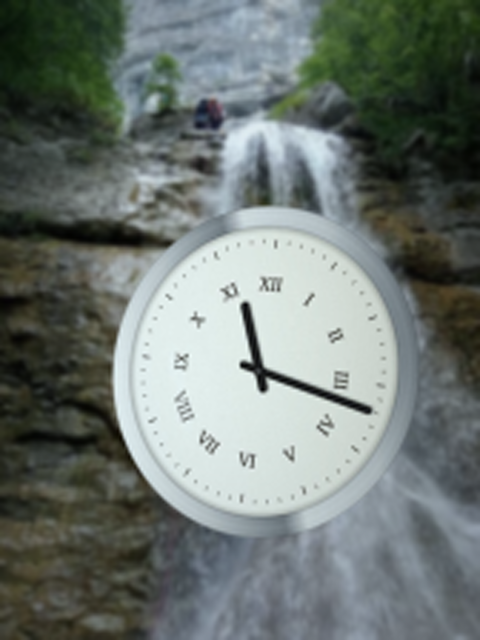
11:17
